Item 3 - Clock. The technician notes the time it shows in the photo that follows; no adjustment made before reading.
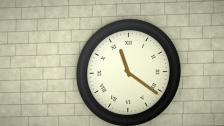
11:21
